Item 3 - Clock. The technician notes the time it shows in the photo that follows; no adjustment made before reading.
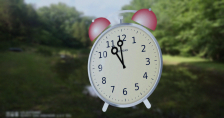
10:59
